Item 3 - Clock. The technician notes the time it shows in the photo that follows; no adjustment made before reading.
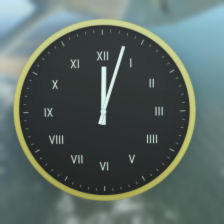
12:03
